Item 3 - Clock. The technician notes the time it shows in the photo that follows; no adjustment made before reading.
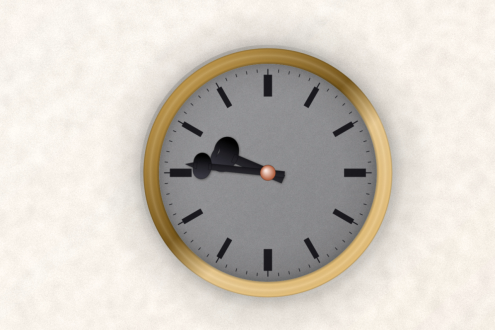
9:46
